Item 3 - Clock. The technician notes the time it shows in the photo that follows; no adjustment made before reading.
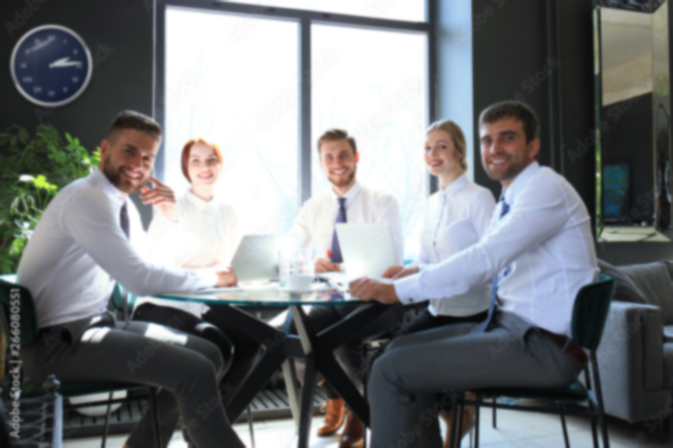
2:14
